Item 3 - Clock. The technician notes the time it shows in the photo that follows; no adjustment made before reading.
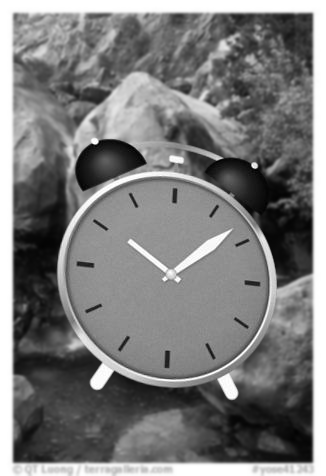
10:08
